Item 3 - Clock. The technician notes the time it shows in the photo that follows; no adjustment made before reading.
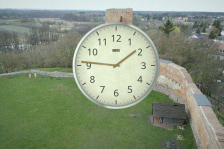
1:46
